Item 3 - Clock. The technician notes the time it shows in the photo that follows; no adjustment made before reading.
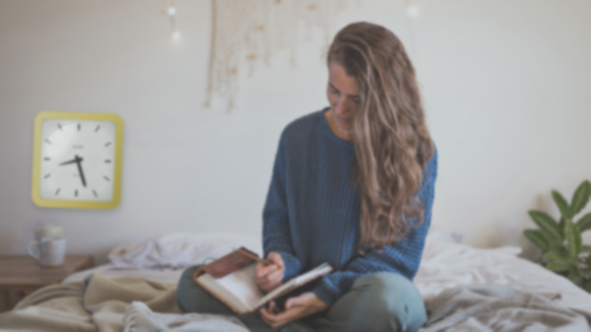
8:27
